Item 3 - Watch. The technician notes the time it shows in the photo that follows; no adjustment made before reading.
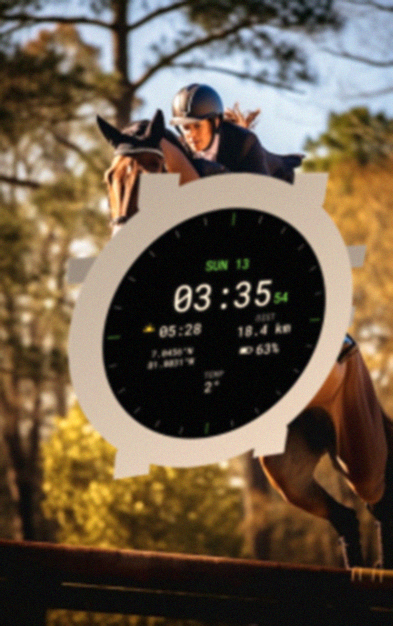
3:35
